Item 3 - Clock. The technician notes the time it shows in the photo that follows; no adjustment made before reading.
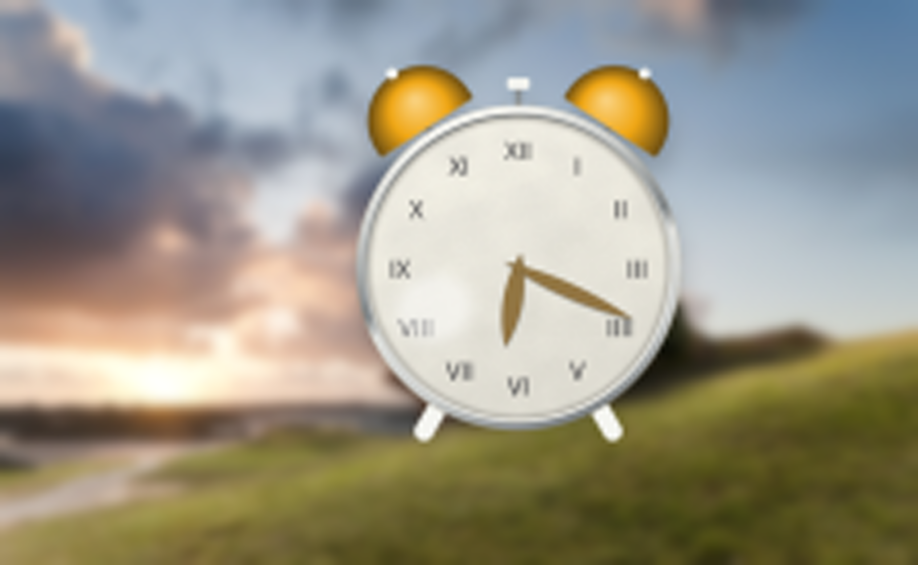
6:19
